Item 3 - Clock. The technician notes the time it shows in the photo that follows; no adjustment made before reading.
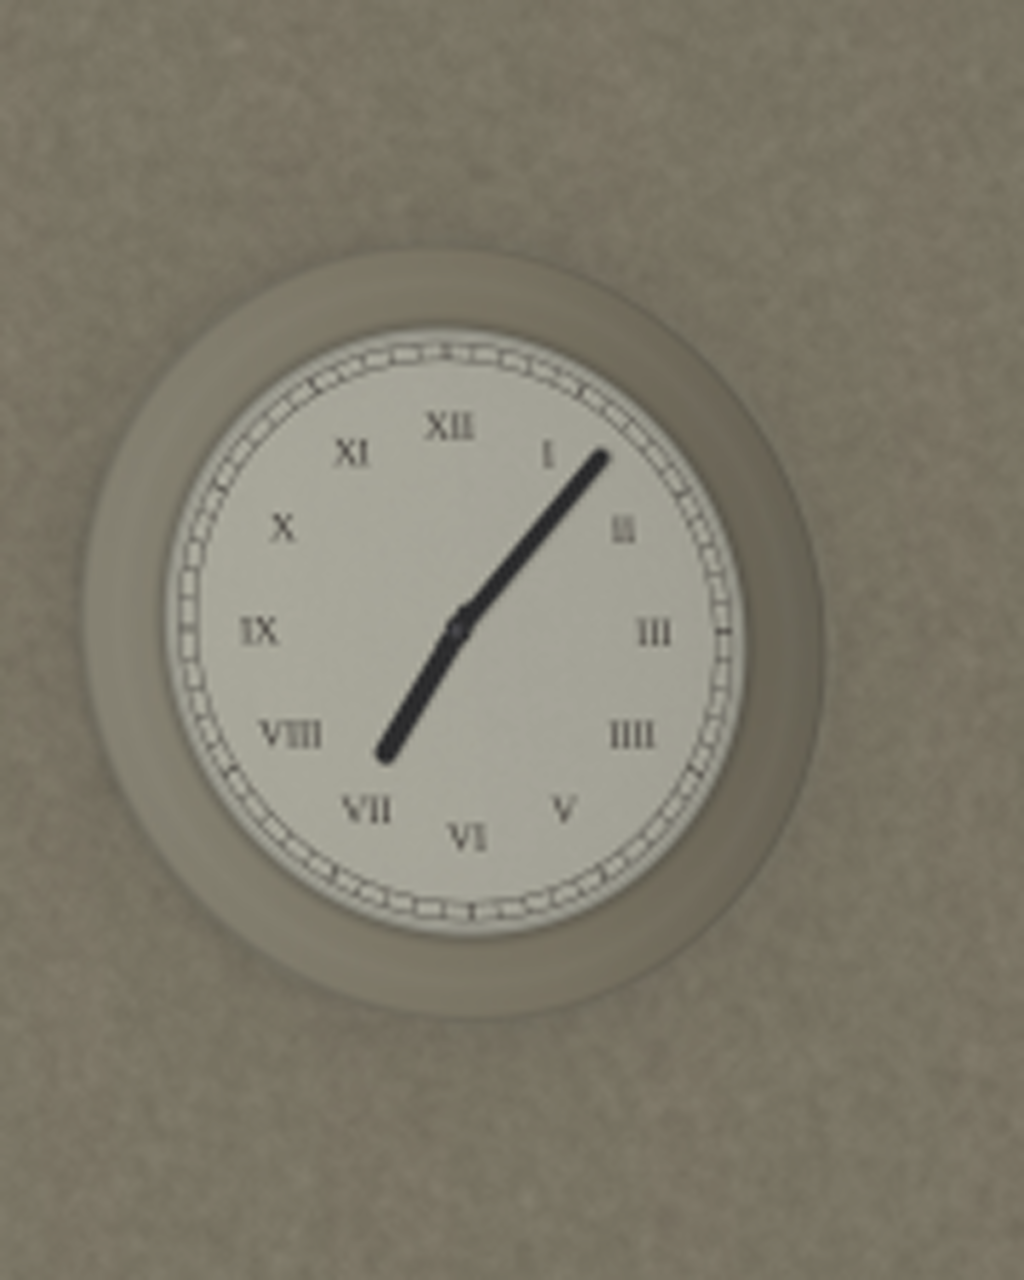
7:07
